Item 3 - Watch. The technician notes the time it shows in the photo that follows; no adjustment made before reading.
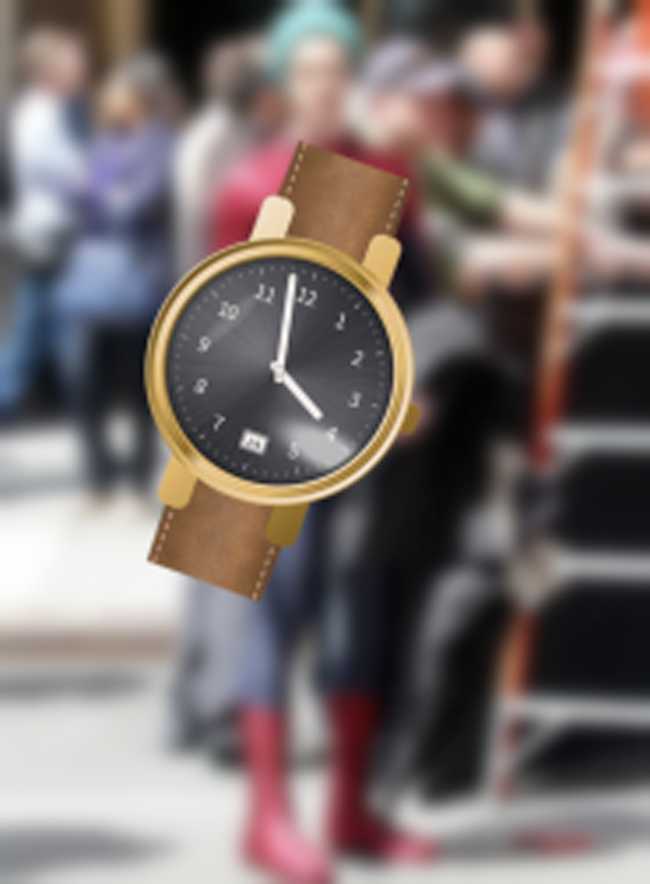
3:58
